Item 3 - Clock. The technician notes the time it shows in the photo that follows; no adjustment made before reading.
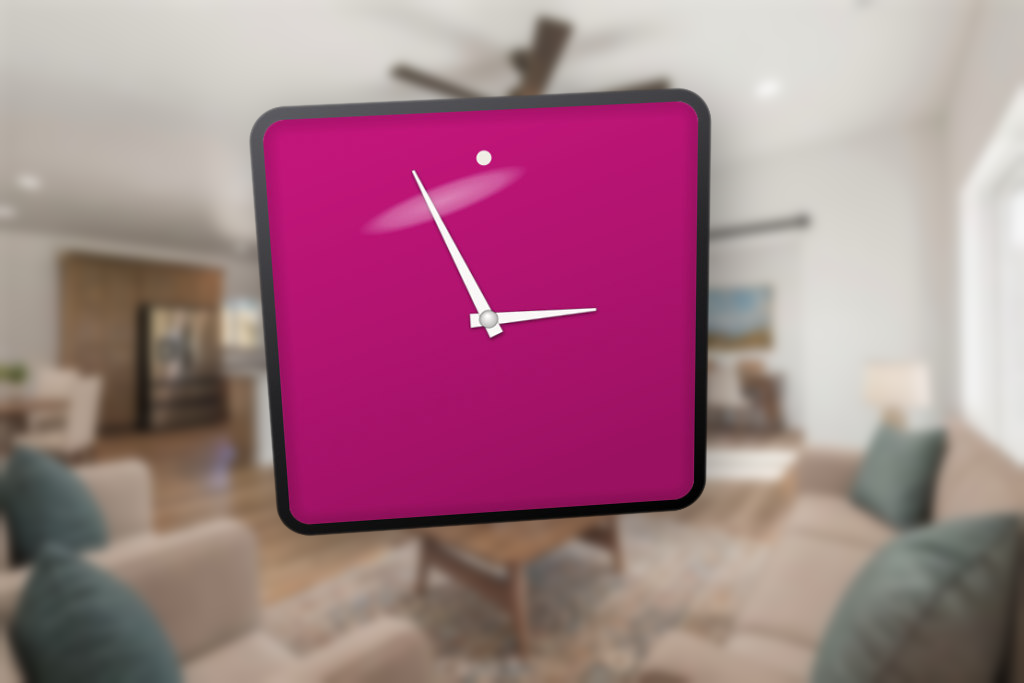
2:56
